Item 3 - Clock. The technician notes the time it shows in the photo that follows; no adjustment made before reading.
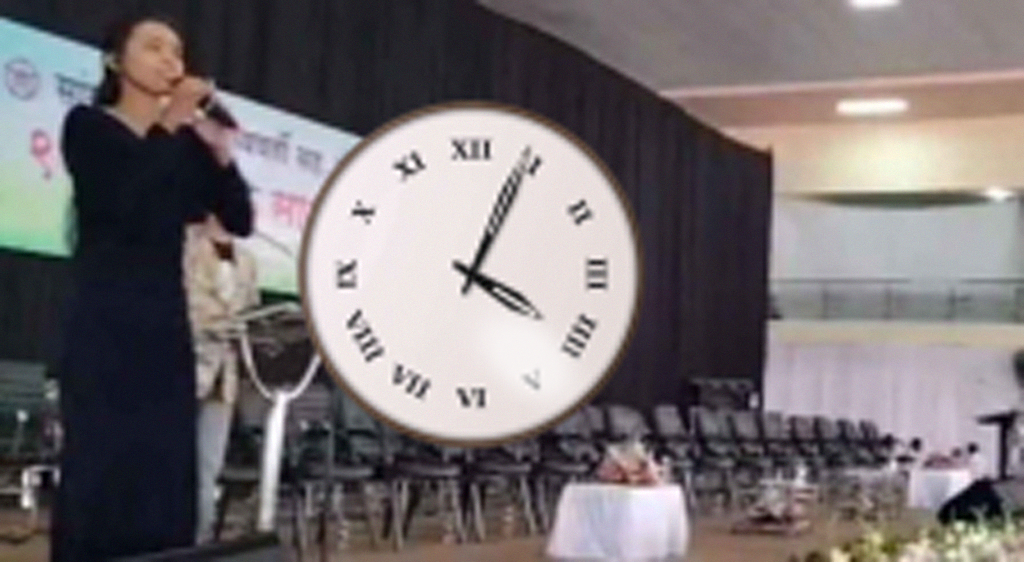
4:04
